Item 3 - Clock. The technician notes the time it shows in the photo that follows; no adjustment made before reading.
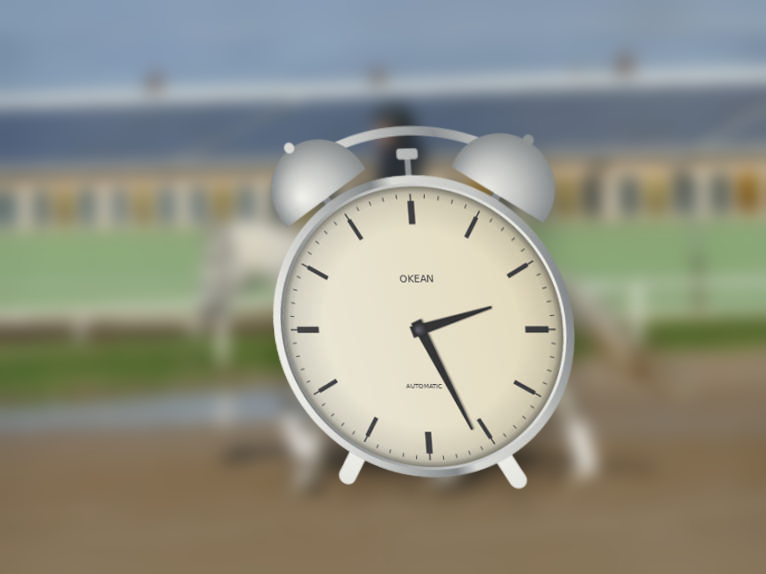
2:26
